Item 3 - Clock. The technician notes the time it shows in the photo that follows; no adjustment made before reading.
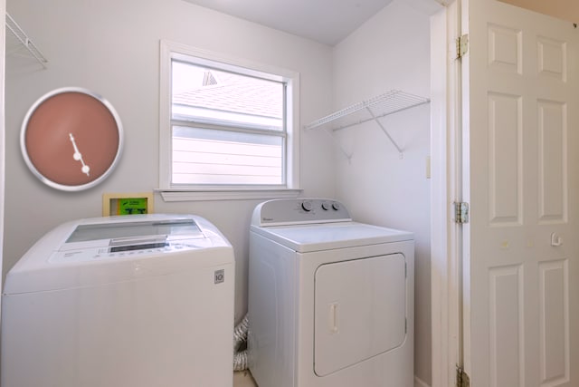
5:26
